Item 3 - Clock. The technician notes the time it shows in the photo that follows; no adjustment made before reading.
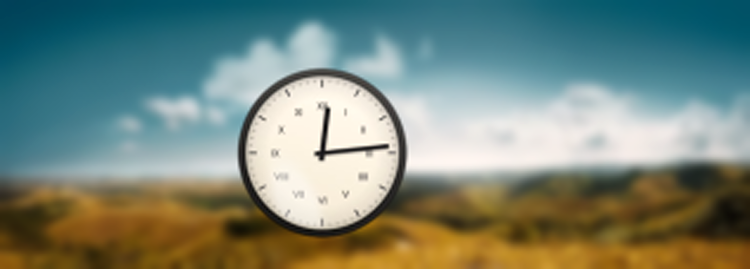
12:14
